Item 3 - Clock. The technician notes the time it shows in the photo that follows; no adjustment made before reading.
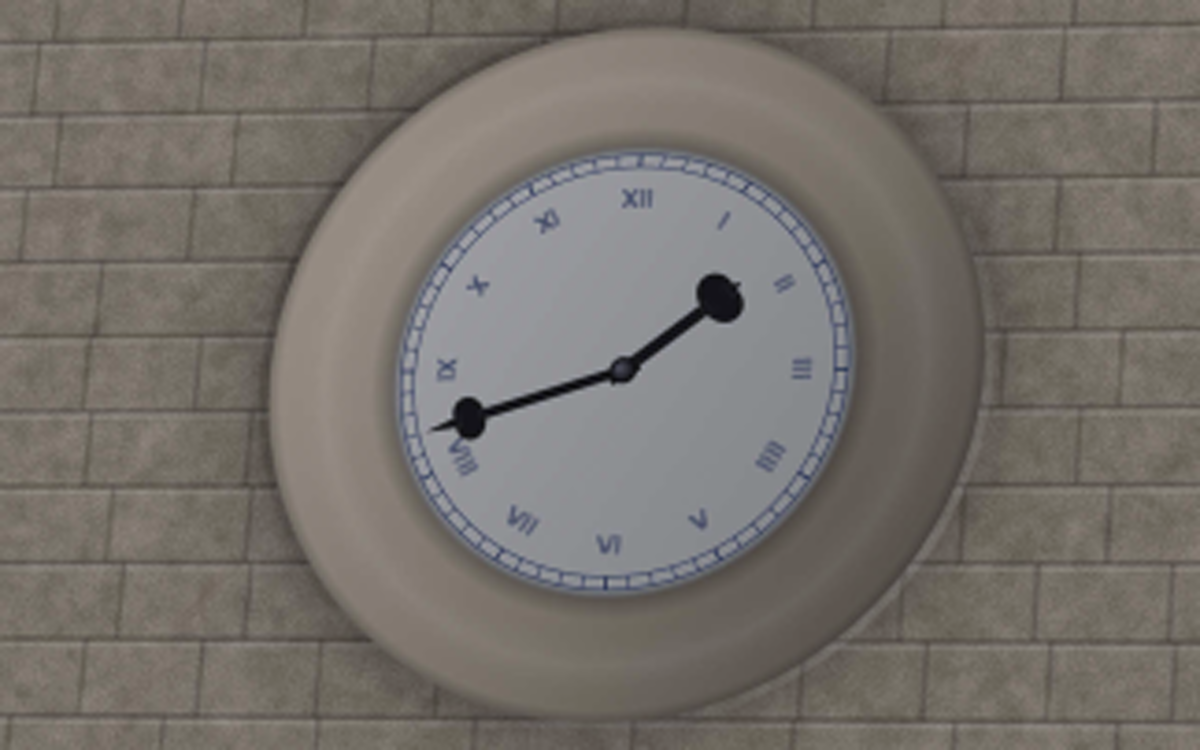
1:42
